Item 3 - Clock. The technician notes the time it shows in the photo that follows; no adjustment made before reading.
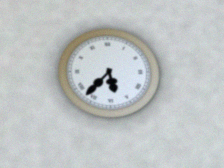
5:37
